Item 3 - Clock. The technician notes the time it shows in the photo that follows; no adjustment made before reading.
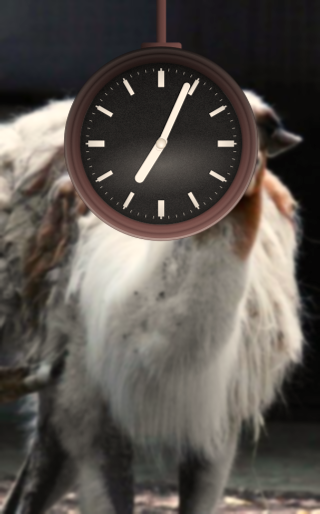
7:04
